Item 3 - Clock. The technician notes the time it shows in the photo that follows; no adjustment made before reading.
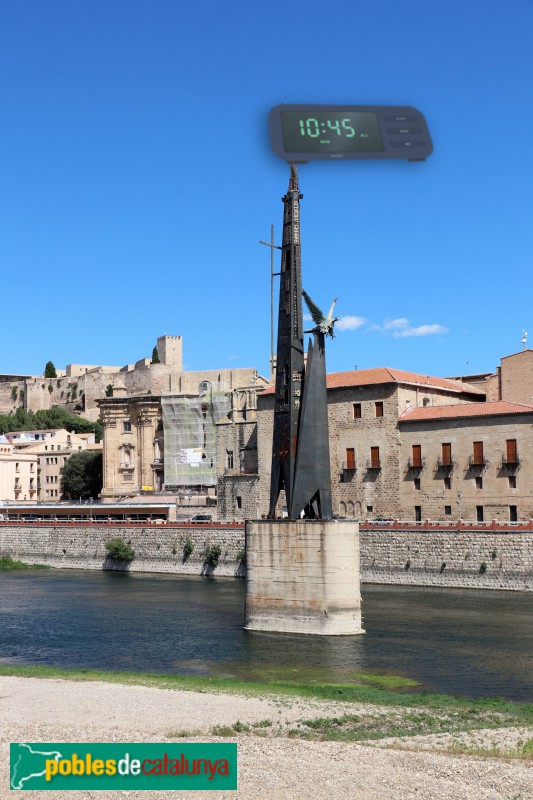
10:45
